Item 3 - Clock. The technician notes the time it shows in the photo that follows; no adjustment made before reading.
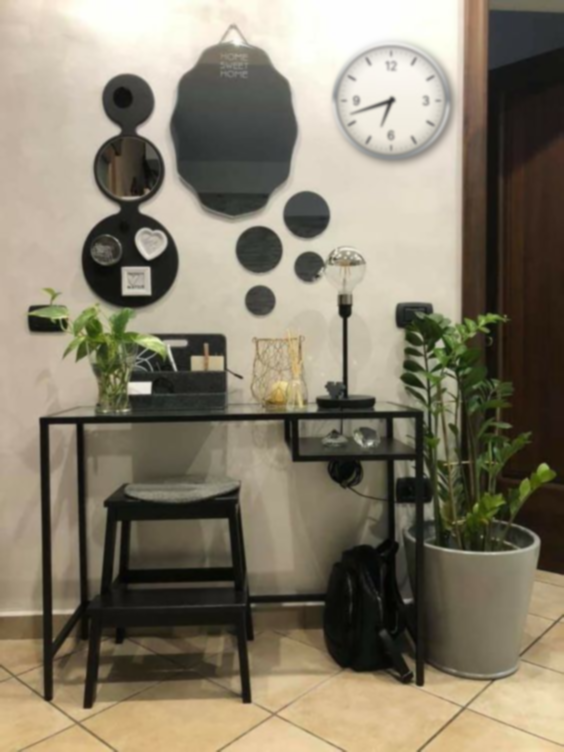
6:42
